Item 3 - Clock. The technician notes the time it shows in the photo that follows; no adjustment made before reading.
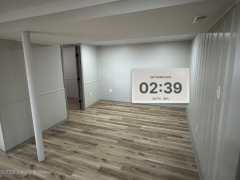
2:39
